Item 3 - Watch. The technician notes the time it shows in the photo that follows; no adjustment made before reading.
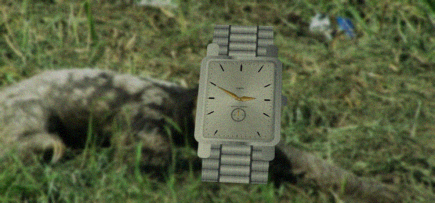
2:50
